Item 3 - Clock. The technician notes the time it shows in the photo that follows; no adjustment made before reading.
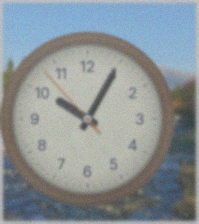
10:04:53
